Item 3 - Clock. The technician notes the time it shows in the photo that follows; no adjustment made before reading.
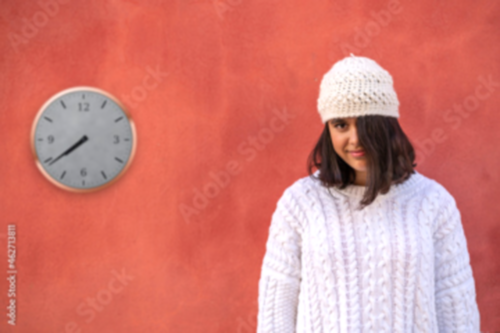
7:39
